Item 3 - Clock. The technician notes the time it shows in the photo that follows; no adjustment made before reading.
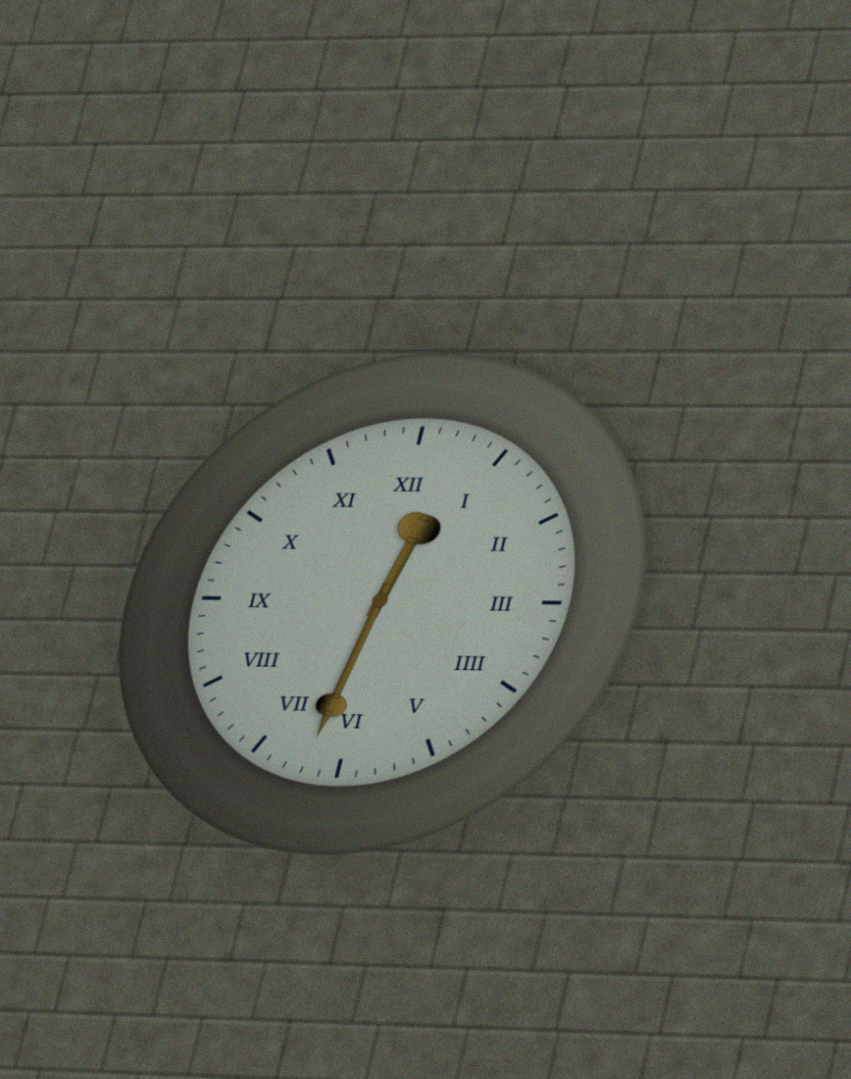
12:32
